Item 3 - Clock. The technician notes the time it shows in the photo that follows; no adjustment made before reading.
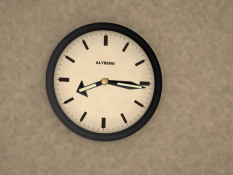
8:16
